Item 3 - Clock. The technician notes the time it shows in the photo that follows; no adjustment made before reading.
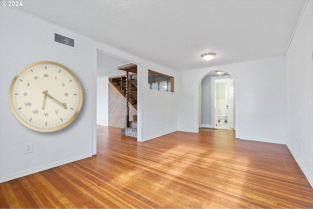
6:21
